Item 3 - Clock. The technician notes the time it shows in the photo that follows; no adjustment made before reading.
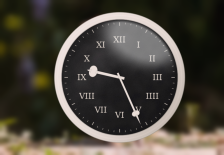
9:26
